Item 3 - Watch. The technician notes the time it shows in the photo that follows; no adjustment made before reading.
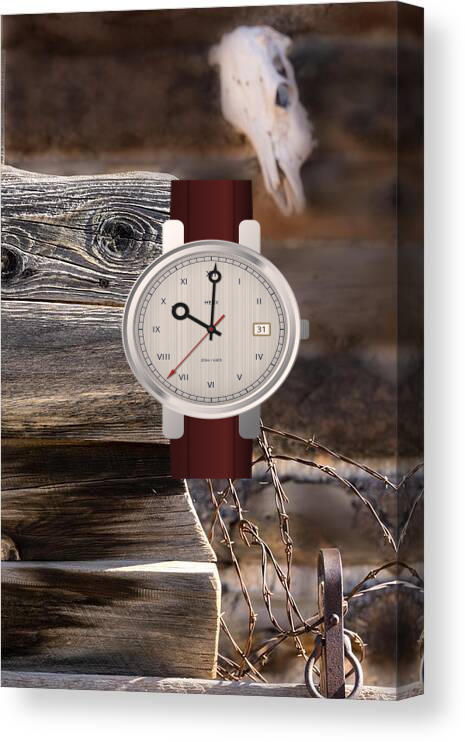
10:00:37
